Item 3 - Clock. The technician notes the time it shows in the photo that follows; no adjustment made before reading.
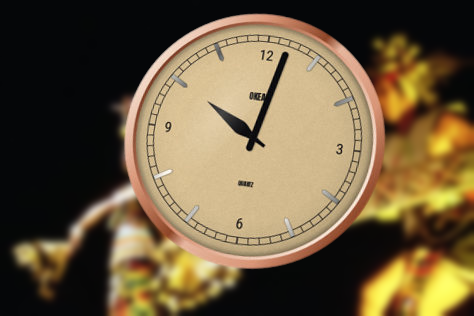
10:02
